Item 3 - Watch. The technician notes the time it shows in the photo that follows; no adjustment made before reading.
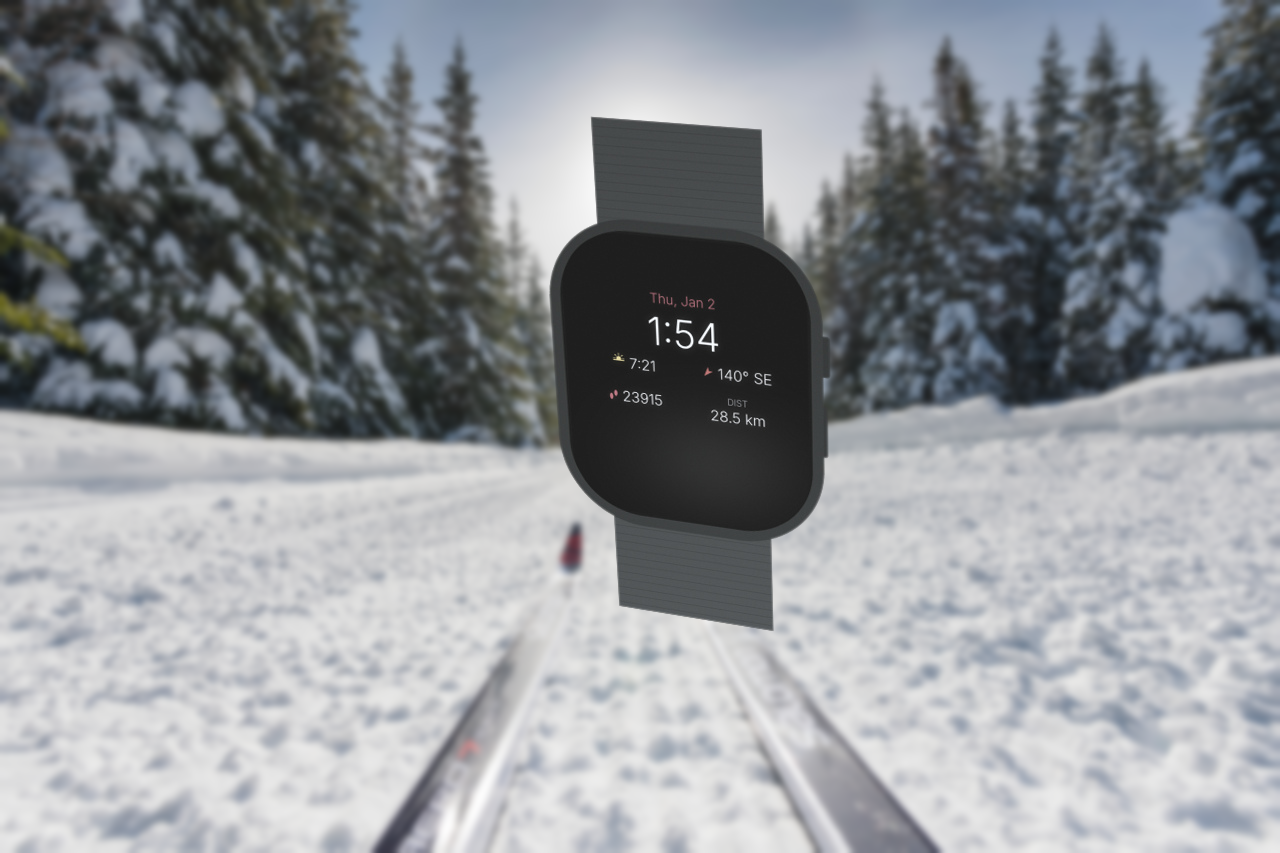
1:54
